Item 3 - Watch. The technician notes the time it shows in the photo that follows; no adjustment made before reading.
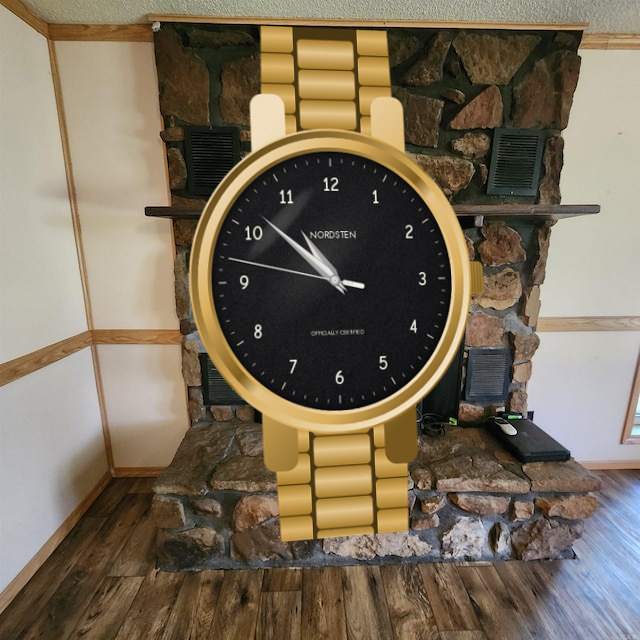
10:51:47
